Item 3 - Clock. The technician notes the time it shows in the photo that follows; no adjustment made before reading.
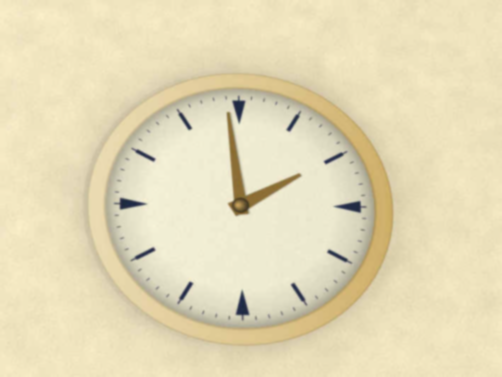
1:59
